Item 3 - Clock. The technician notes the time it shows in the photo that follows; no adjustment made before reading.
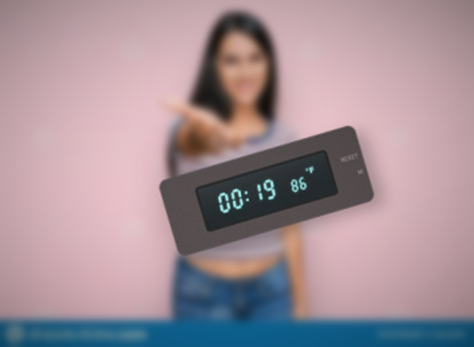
0:19
